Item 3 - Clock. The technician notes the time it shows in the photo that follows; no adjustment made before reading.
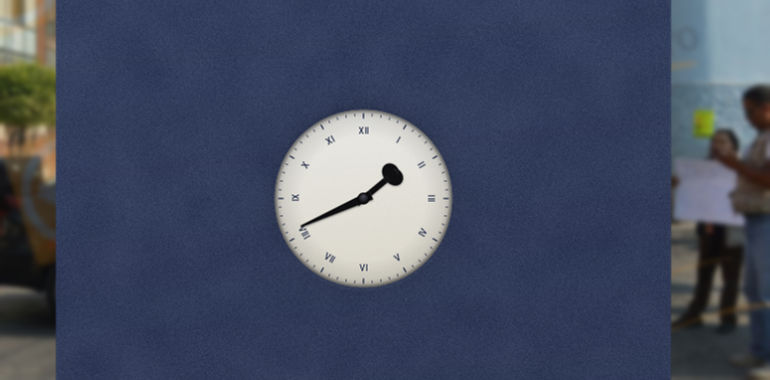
1:41
